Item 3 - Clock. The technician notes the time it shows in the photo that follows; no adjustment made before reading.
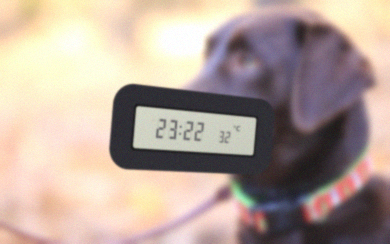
23:22
